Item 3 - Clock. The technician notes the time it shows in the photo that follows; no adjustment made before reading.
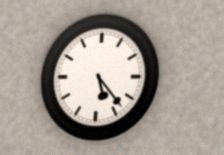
5:23
